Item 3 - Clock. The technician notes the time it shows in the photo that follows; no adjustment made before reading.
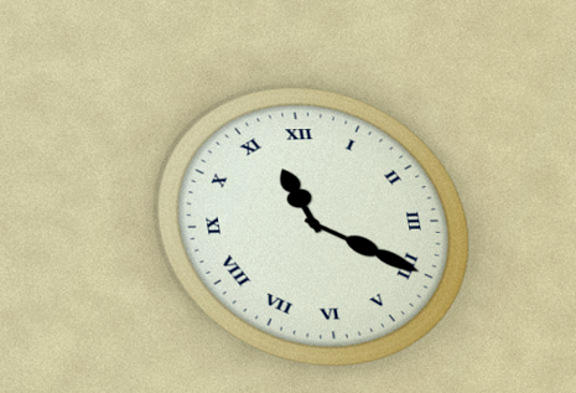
11:20
